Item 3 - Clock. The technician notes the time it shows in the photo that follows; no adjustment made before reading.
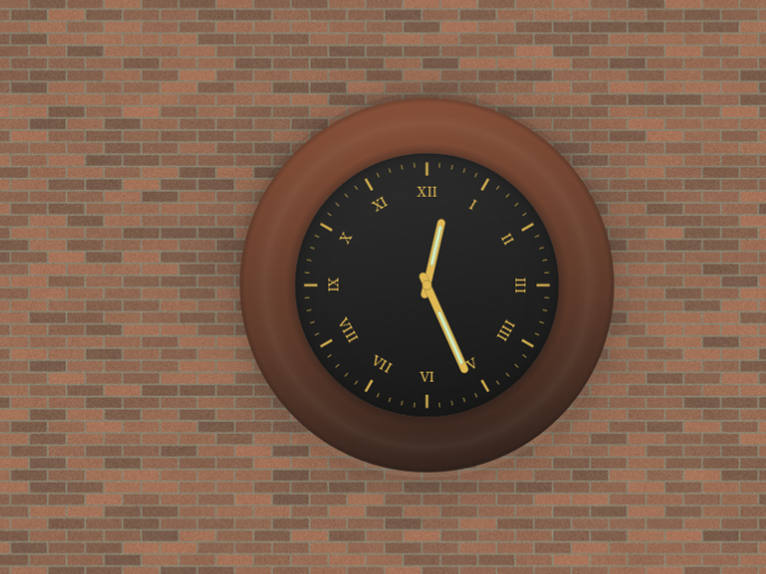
12:26
